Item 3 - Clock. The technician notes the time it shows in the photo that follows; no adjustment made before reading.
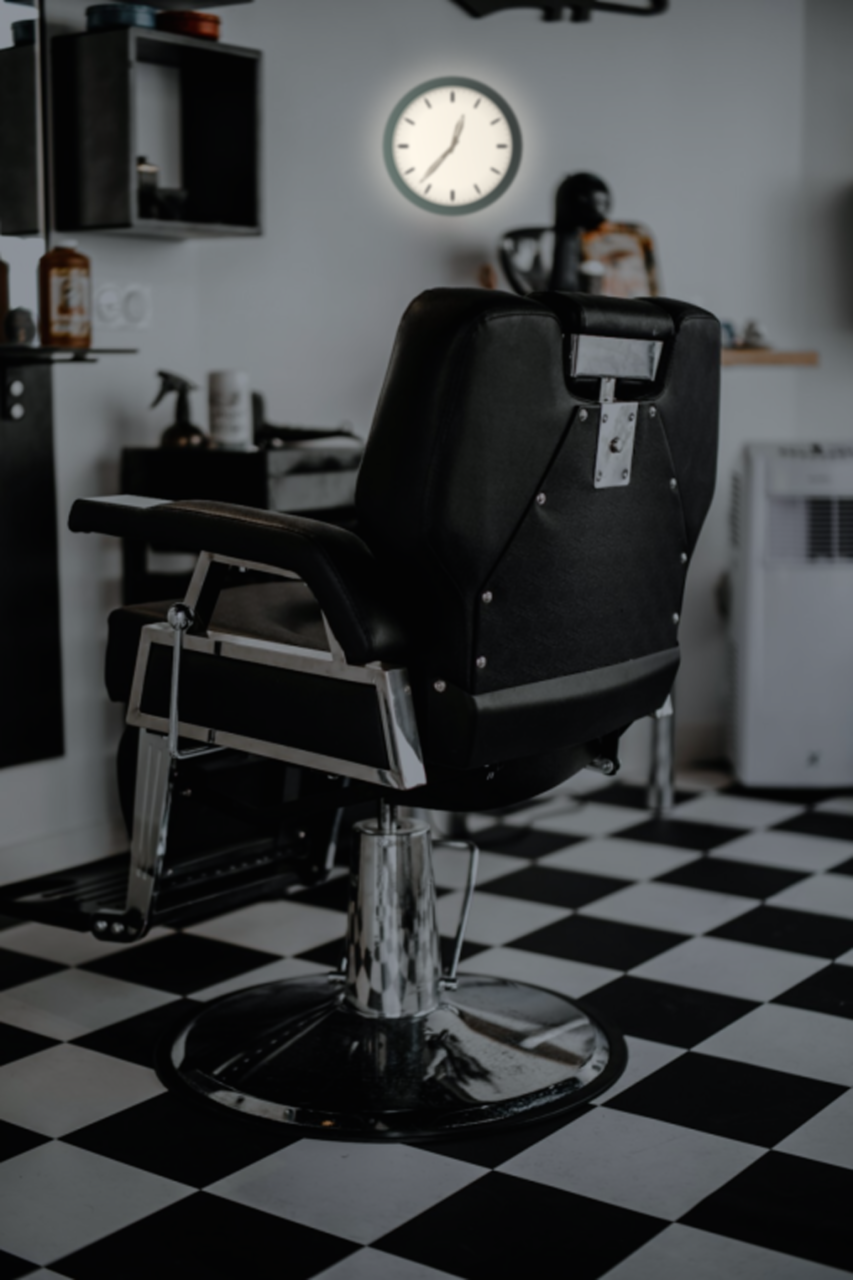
12:37
